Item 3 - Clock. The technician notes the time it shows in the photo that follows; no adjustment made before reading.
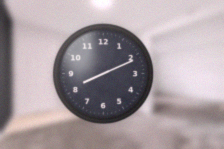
8:11
